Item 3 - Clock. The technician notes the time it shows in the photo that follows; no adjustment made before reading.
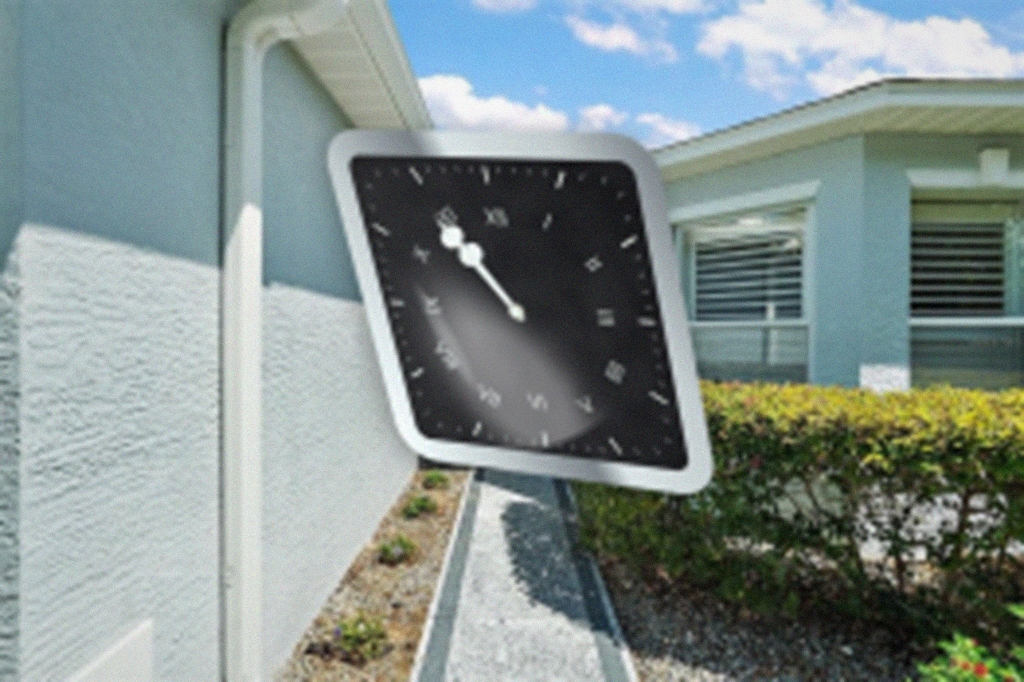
10:54
